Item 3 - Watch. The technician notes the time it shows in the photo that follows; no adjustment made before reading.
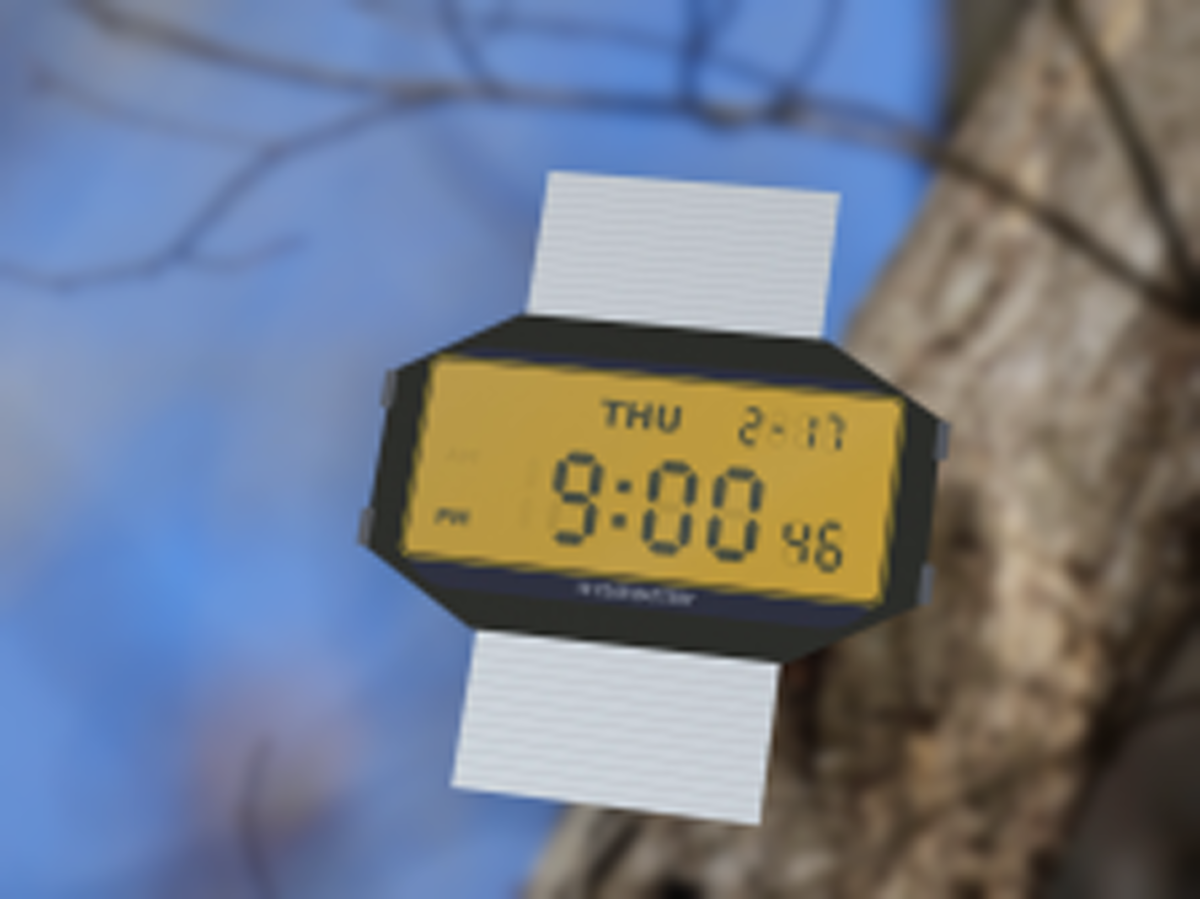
9:00:46
